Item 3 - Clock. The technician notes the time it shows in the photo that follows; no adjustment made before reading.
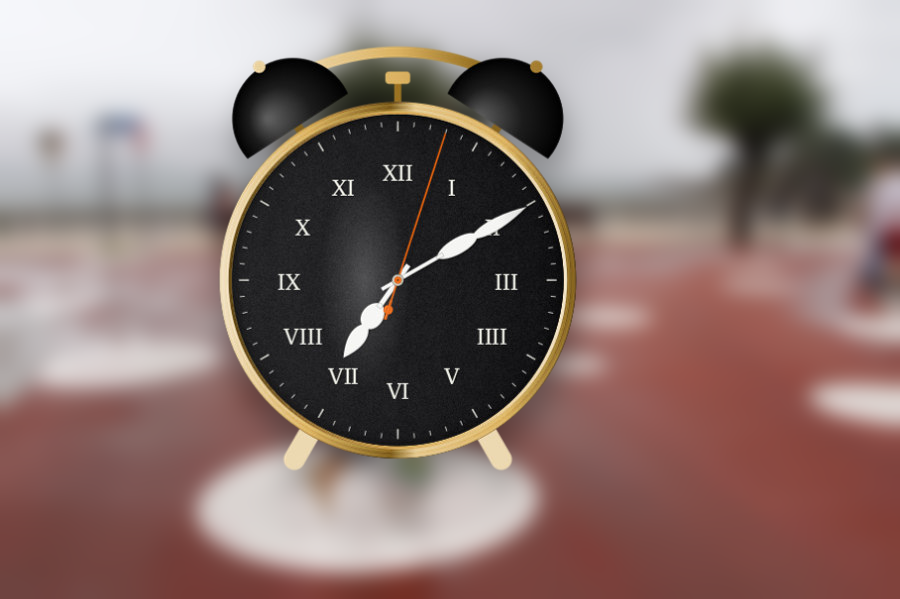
7:10:03
